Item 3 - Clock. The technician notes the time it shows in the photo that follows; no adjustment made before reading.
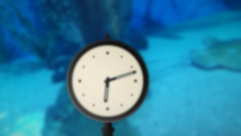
6:12
